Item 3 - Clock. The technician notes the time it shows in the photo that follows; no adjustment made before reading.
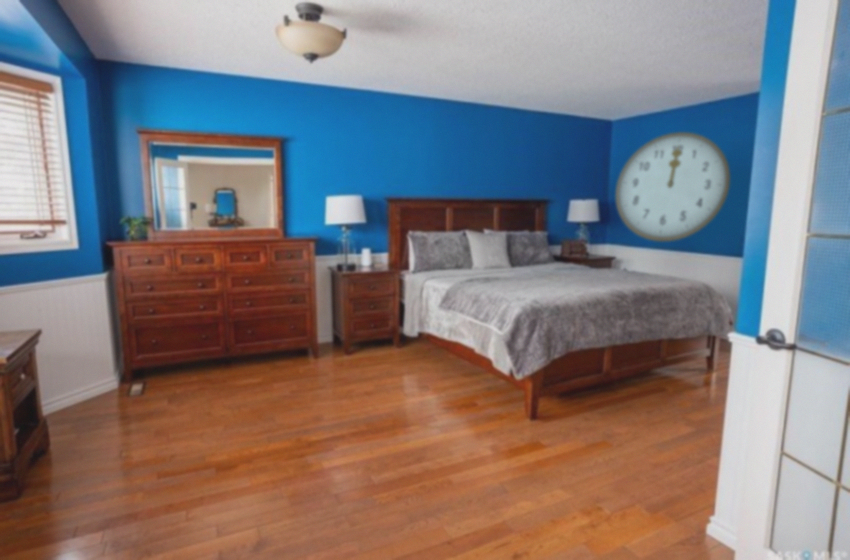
12:00
